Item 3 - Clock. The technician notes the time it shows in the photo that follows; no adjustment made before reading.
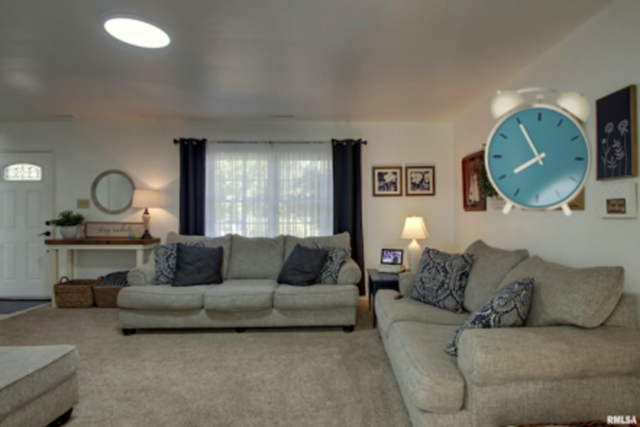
7:55
